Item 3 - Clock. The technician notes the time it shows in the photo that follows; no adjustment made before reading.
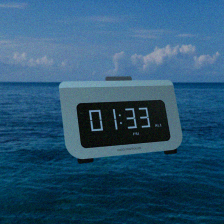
1:33
